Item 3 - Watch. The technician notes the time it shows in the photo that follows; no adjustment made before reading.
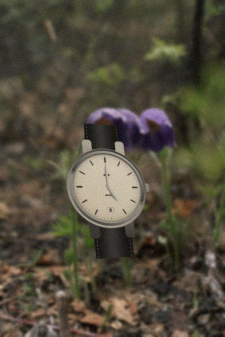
5:00
